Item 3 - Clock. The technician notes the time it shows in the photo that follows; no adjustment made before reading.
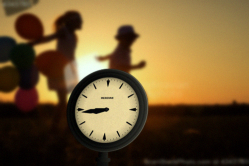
8:44
